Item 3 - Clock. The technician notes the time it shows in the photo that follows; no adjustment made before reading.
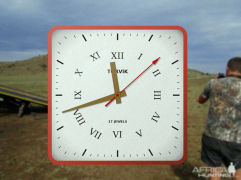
11:42:08
